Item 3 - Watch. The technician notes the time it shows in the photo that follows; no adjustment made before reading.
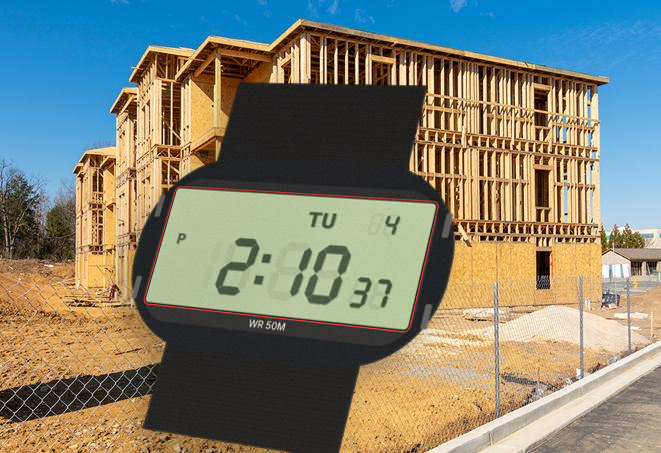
2:10:37
